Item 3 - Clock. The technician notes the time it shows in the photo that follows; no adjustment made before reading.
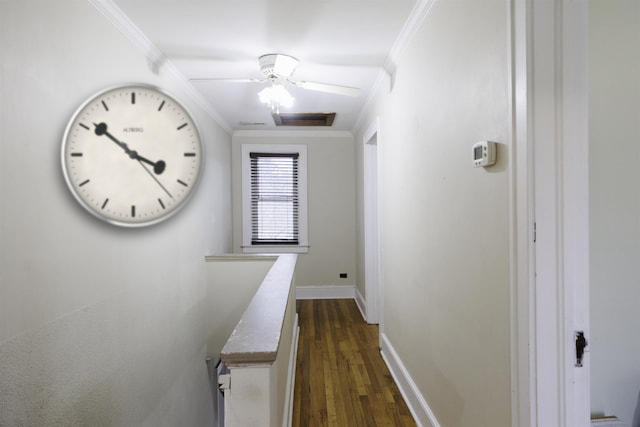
3:51:23
